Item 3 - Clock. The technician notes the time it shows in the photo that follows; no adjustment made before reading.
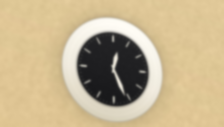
12:26
